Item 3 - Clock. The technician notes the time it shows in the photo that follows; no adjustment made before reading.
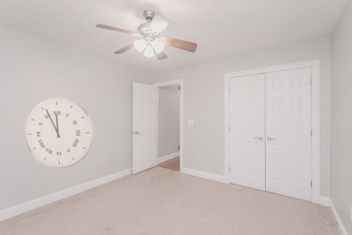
11:56
